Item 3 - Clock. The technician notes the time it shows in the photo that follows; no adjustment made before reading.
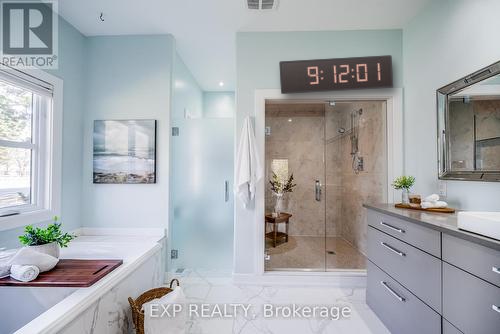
9:12:01
